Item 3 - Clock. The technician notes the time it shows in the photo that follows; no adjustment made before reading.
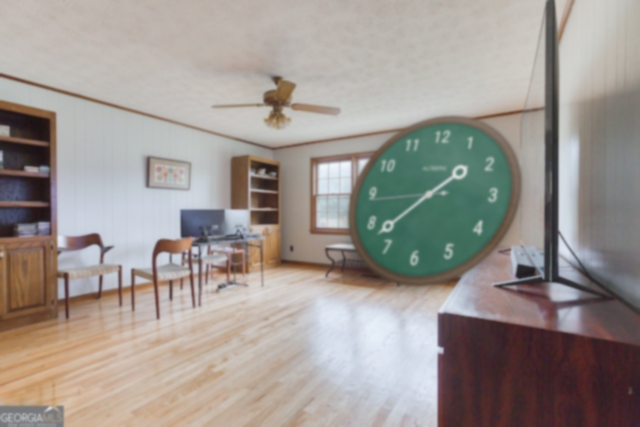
1:37:44
